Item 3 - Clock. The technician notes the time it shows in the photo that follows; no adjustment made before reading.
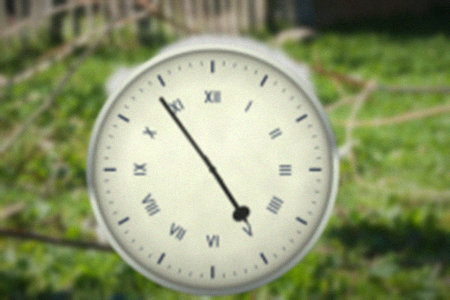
4:54
